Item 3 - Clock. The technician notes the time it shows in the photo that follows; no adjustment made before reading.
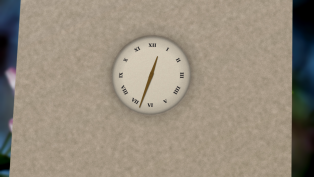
12:33
